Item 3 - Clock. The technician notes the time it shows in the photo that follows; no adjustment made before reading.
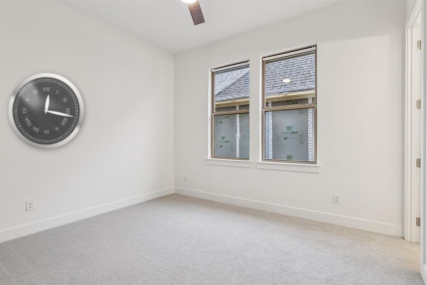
12:17
